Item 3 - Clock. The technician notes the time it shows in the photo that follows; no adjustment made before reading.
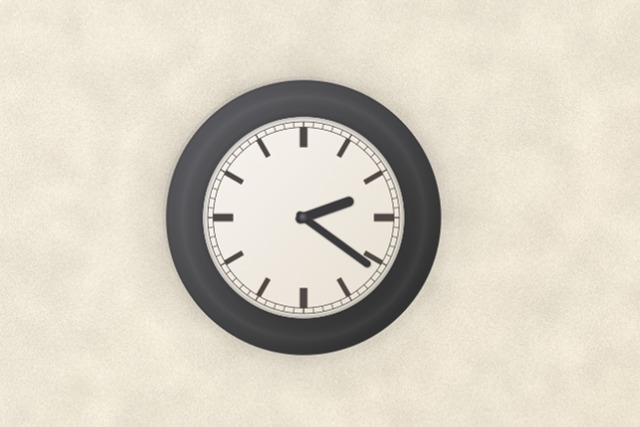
2:21
